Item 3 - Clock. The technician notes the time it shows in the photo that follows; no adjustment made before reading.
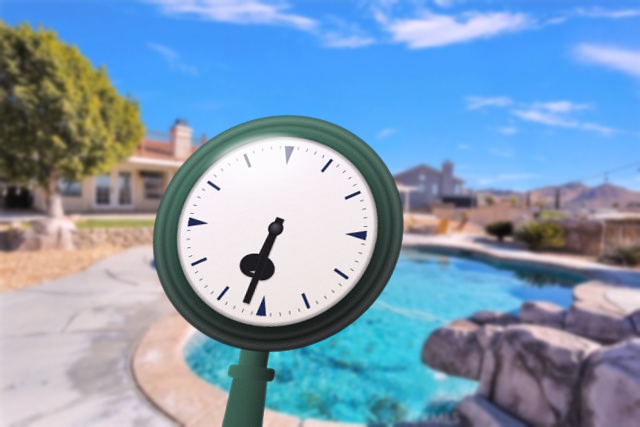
6:32
